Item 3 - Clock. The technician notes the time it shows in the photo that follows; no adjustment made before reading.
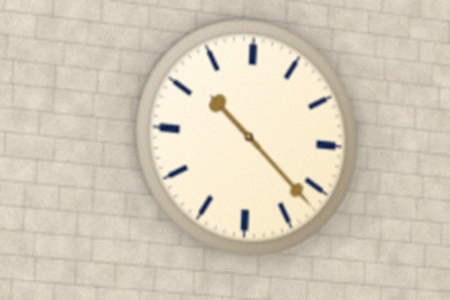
10:22
